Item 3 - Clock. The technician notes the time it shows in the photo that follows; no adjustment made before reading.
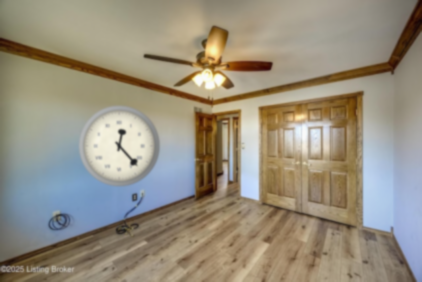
12:23
